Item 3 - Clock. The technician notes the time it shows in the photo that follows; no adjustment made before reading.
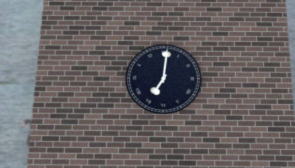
7:01
